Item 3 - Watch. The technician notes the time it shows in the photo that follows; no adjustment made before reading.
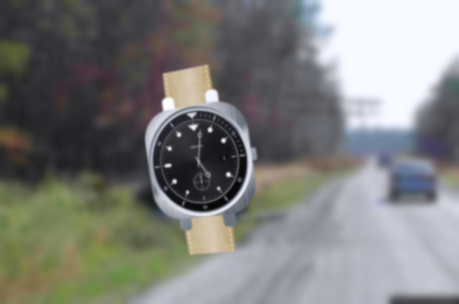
5:02
